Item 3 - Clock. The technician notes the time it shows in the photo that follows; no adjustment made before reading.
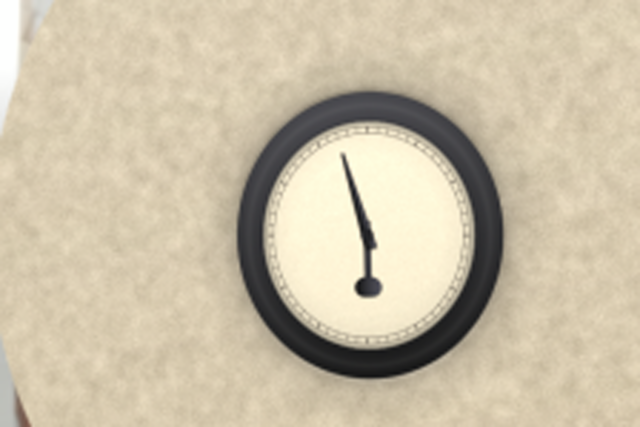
5:57
